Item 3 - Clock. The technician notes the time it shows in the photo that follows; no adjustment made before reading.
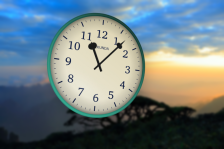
11:07
